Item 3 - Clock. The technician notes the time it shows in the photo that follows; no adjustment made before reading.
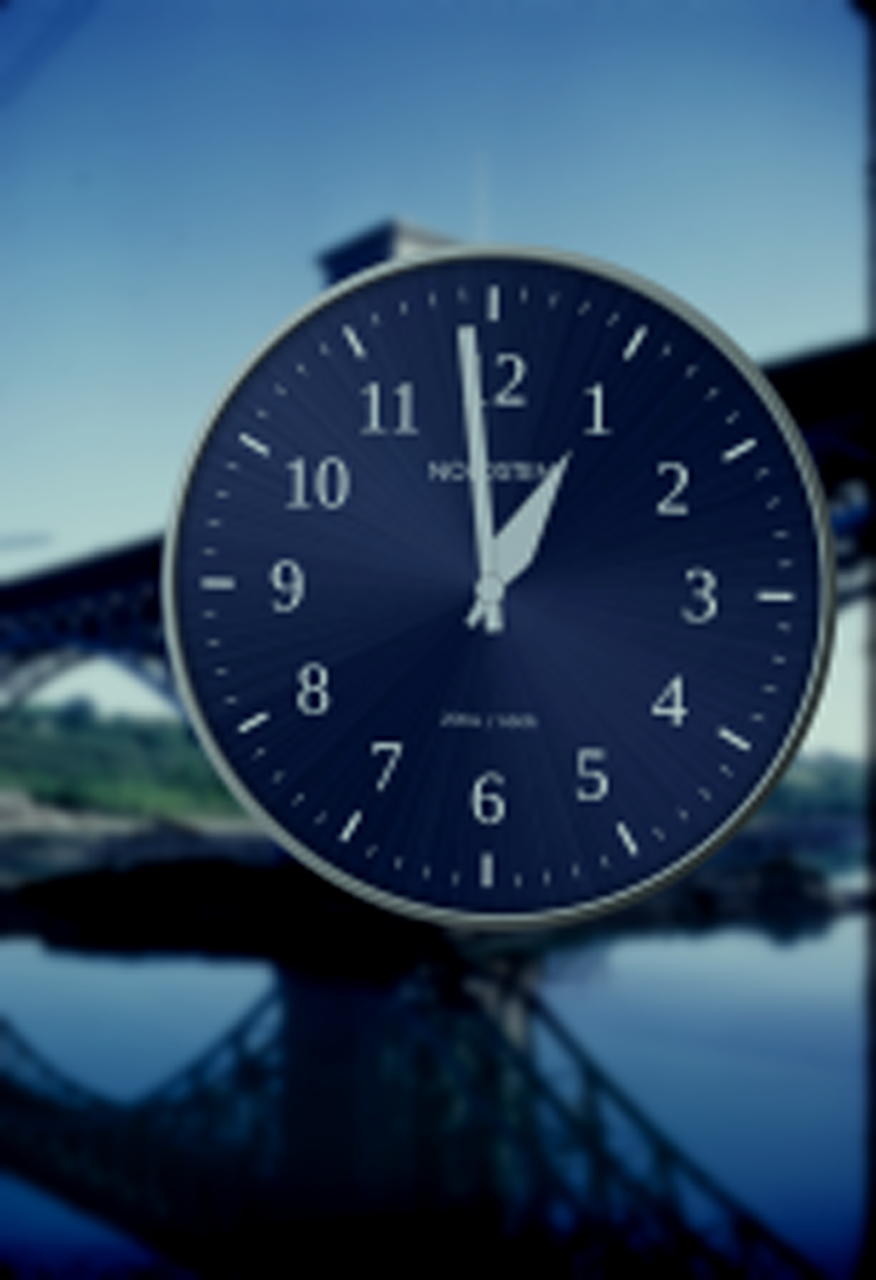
12:59
